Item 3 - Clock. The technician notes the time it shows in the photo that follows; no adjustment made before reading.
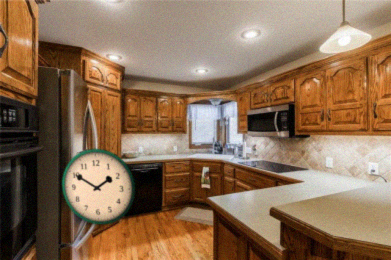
1:50
